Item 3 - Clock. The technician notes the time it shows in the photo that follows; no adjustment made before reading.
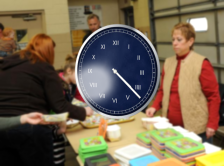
4:22
